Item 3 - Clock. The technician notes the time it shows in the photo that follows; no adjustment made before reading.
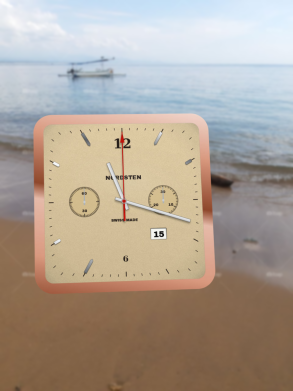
11:18
